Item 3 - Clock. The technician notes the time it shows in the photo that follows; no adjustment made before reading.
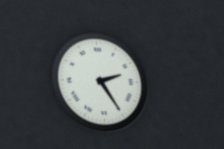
2:25
